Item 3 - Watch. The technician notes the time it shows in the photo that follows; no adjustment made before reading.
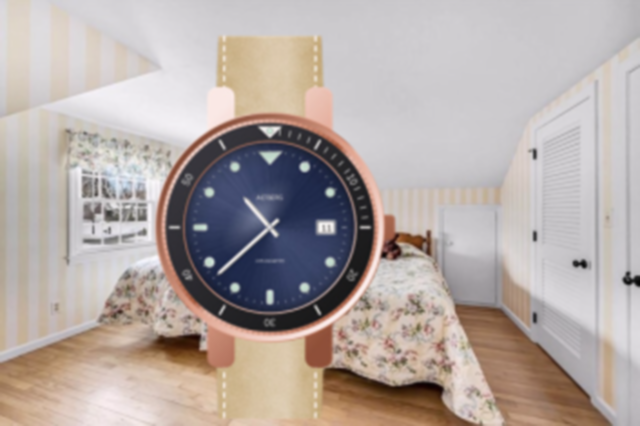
10:38
